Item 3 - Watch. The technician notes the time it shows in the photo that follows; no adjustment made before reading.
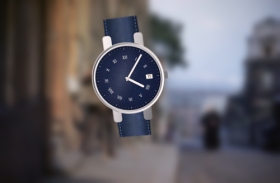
4:06
